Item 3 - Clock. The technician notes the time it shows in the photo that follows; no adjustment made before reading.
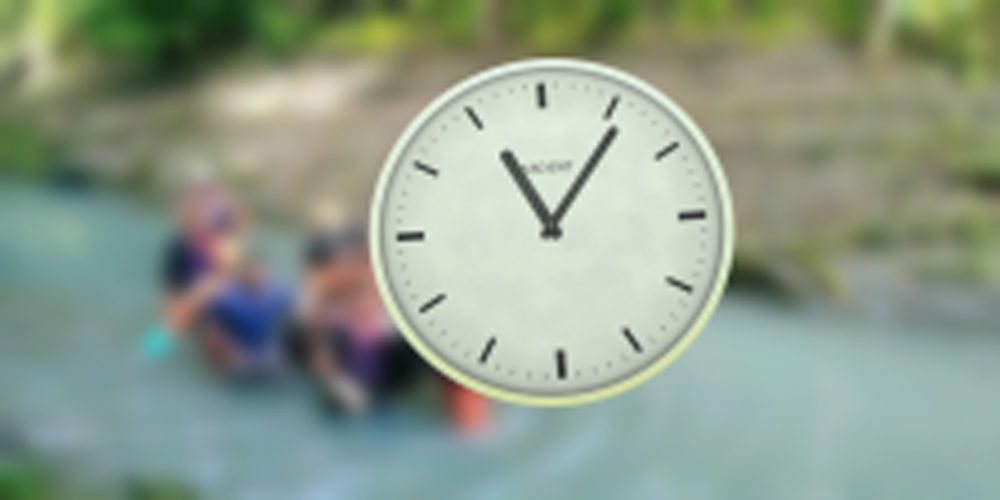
11:06
